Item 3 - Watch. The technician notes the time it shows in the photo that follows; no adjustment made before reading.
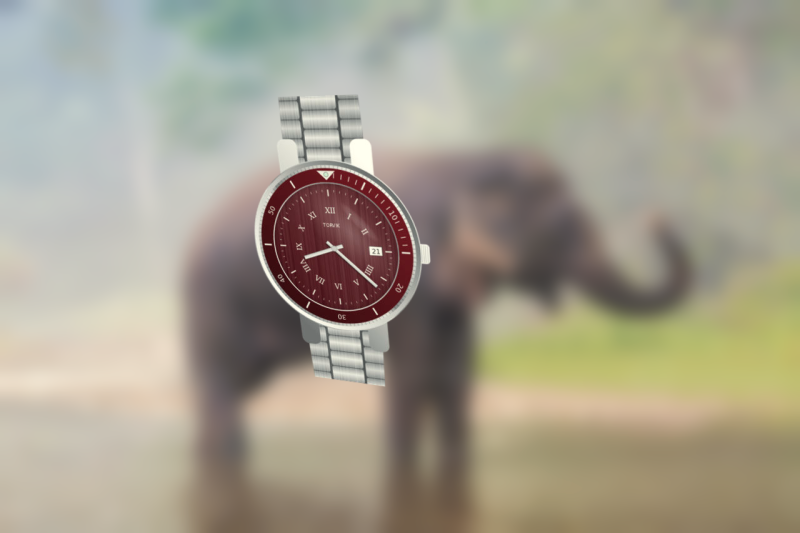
8:22
